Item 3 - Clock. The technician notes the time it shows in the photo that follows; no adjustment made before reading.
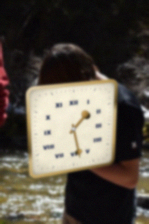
1:28
